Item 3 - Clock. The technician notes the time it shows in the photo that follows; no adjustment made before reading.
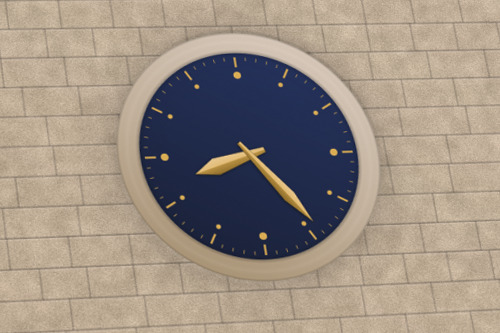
8:24
